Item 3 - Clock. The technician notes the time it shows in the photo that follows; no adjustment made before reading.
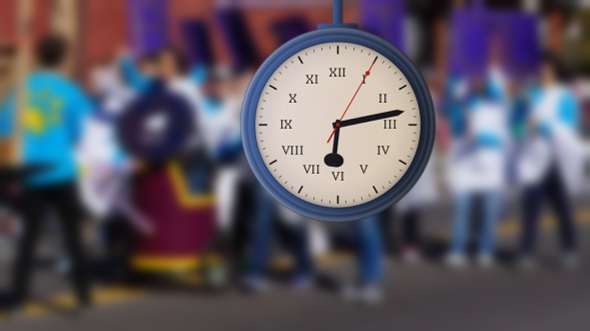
6:13:05
